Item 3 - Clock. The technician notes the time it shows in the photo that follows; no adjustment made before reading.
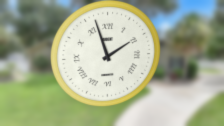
1:57
